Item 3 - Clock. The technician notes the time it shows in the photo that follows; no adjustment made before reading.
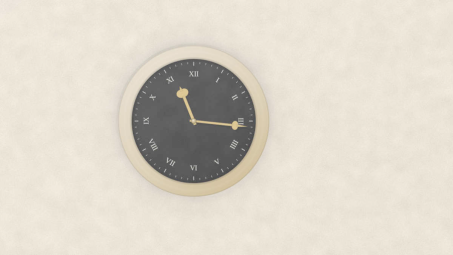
11:16
